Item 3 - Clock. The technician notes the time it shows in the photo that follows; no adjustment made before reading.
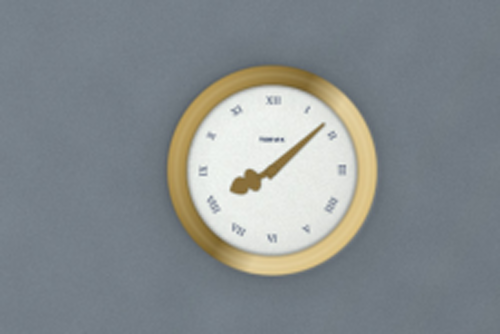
8:08
